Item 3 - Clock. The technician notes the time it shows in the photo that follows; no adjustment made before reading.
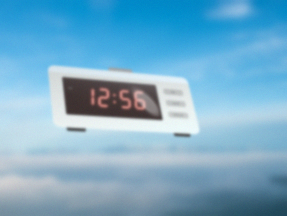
12:56
